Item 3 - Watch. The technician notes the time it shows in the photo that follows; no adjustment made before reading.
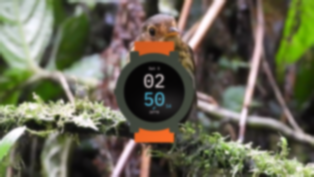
2:50
